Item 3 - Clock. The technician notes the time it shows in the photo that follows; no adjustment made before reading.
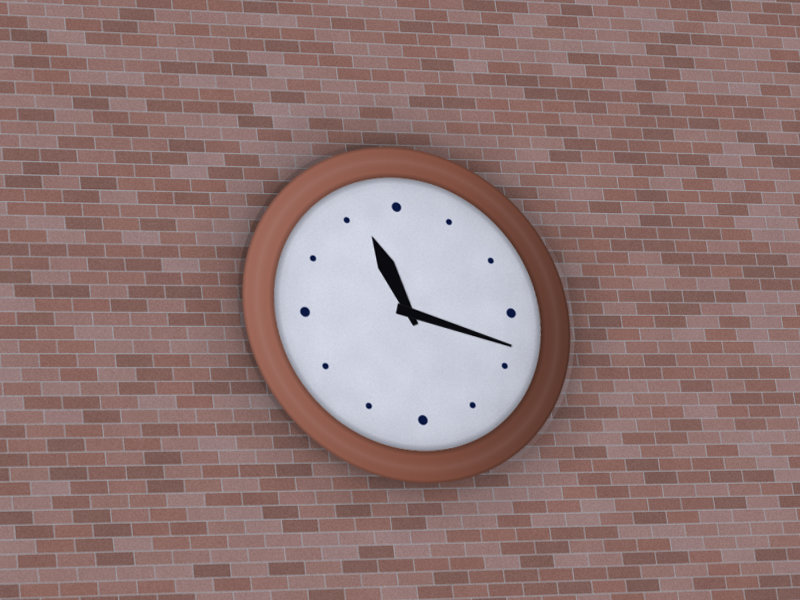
11:18
